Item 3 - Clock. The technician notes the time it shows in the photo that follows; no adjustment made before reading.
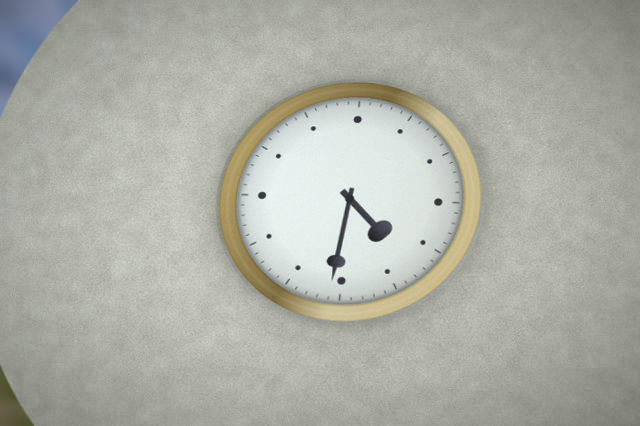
4:31
